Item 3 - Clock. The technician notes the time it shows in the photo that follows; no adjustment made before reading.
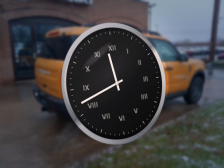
11:42
